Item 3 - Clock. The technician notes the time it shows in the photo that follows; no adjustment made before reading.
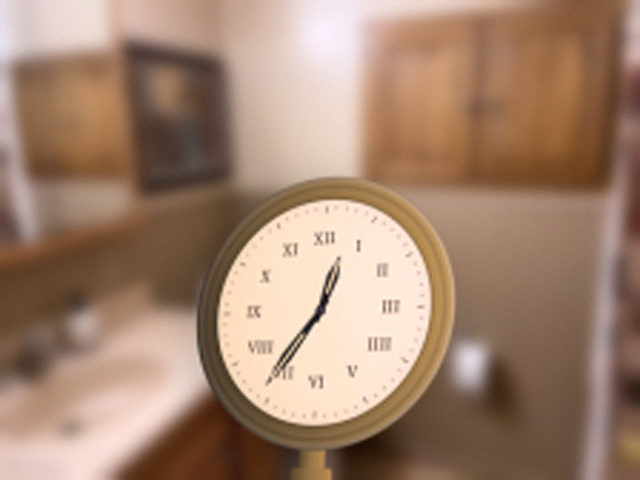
12:36
